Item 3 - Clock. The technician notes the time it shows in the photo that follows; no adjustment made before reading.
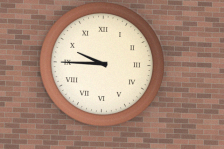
9:45
